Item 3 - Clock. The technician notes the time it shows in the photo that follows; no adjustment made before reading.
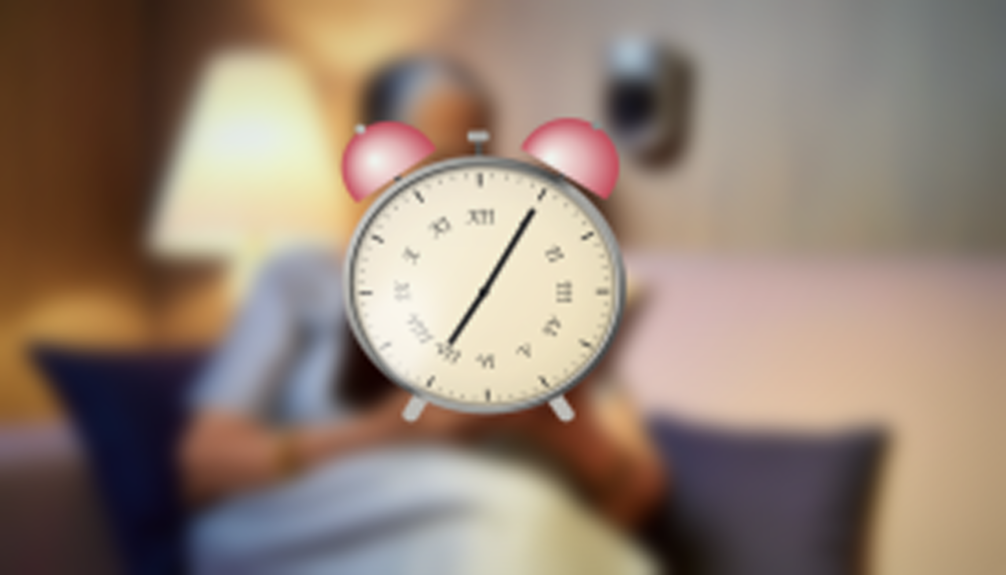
7:05
